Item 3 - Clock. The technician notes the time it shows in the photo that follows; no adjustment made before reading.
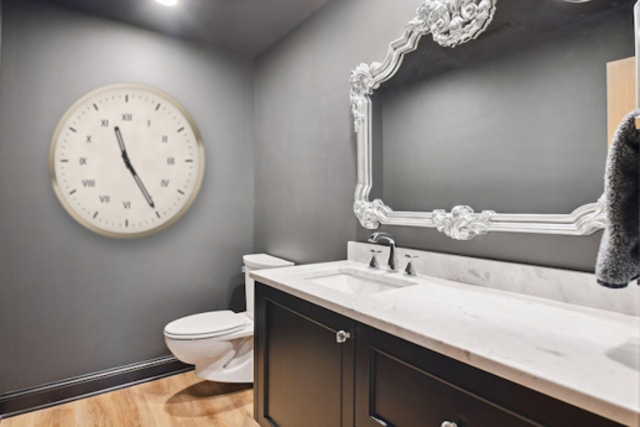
11:25
